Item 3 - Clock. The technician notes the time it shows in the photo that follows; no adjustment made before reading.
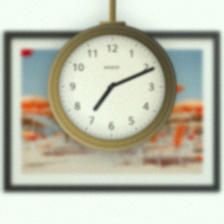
7:11
